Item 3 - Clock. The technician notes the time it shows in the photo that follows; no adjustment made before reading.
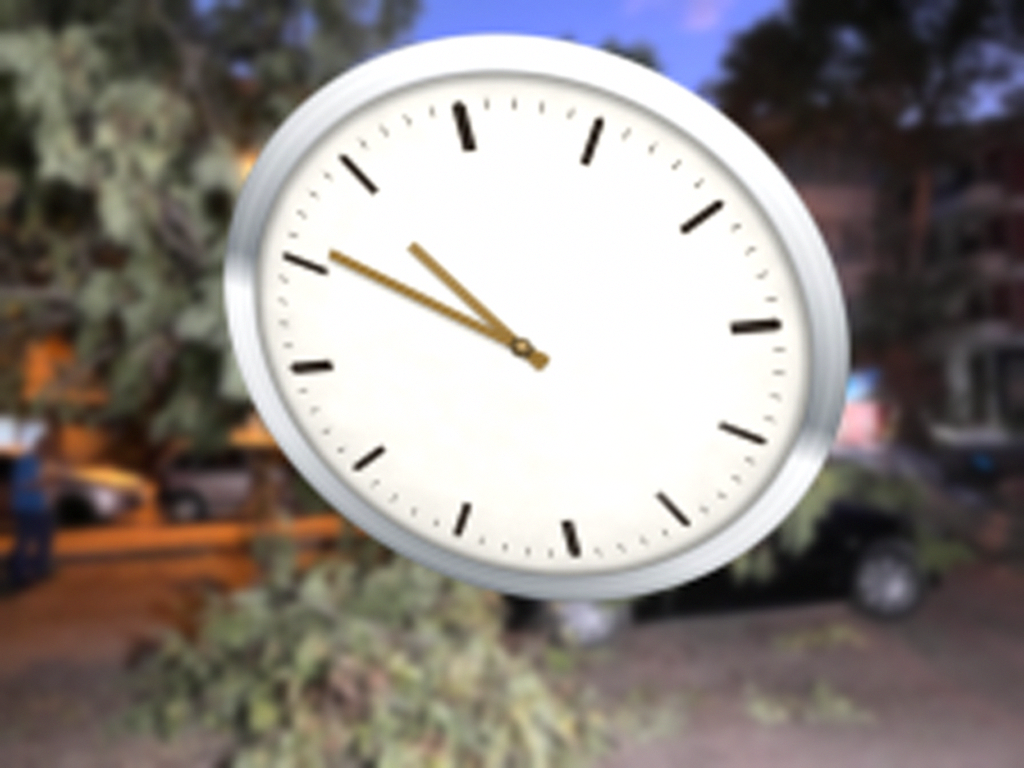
10:51
